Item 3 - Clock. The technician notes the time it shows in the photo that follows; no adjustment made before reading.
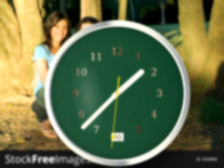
1:37:31
